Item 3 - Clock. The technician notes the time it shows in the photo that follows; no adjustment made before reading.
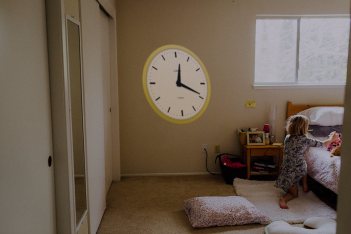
12:19
